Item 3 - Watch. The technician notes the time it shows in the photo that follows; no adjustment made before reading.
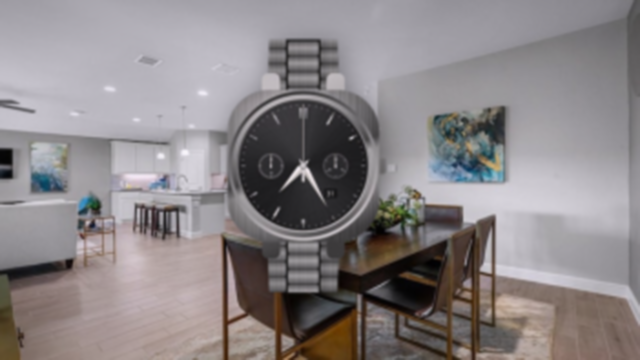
7:25
